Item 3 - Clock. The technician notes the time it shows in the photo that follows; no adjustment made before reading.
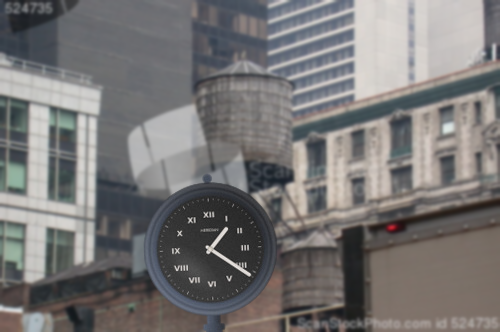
1:21
